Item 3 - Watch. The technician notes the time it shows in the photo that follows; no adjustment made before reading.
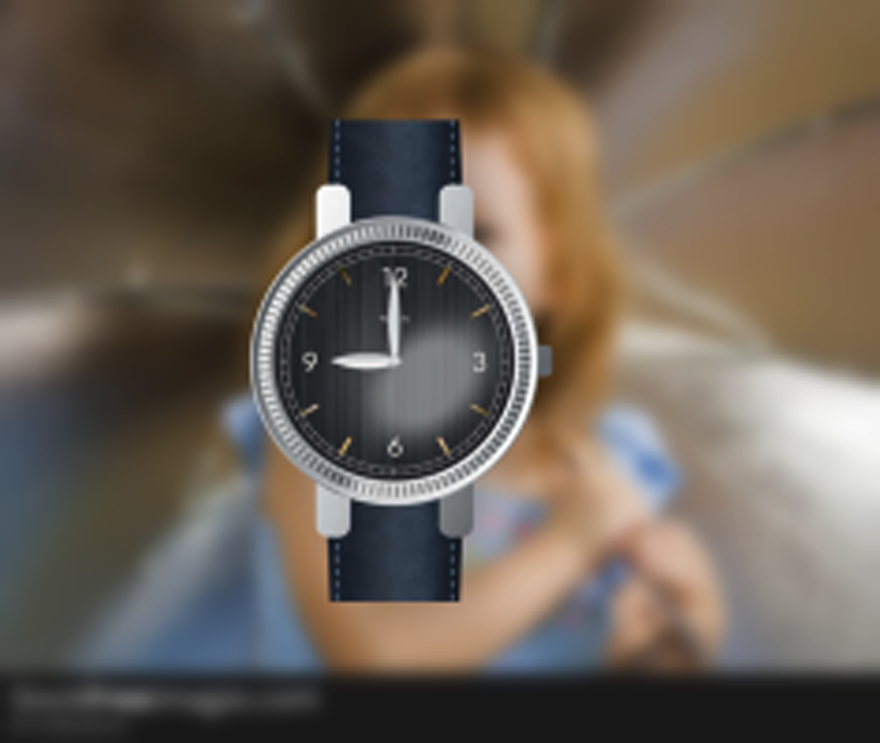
9:00
